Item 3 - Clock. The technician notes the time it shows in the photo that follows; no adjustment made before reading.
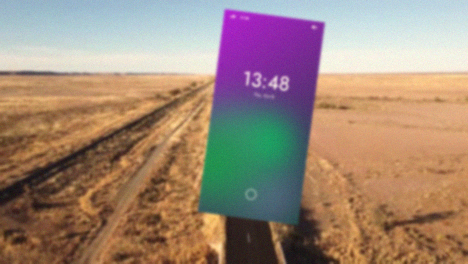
13:48
